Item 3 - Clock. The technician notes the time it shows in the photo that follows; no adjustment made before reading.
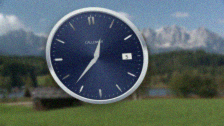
12:37
